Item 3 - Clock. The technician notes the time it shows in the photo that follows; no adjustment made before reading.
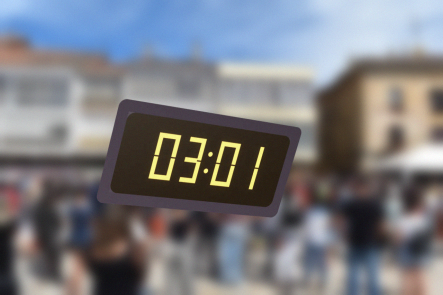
3:01
